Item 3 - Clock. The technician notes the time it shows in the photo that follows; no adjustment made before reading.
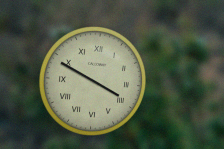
3:49
